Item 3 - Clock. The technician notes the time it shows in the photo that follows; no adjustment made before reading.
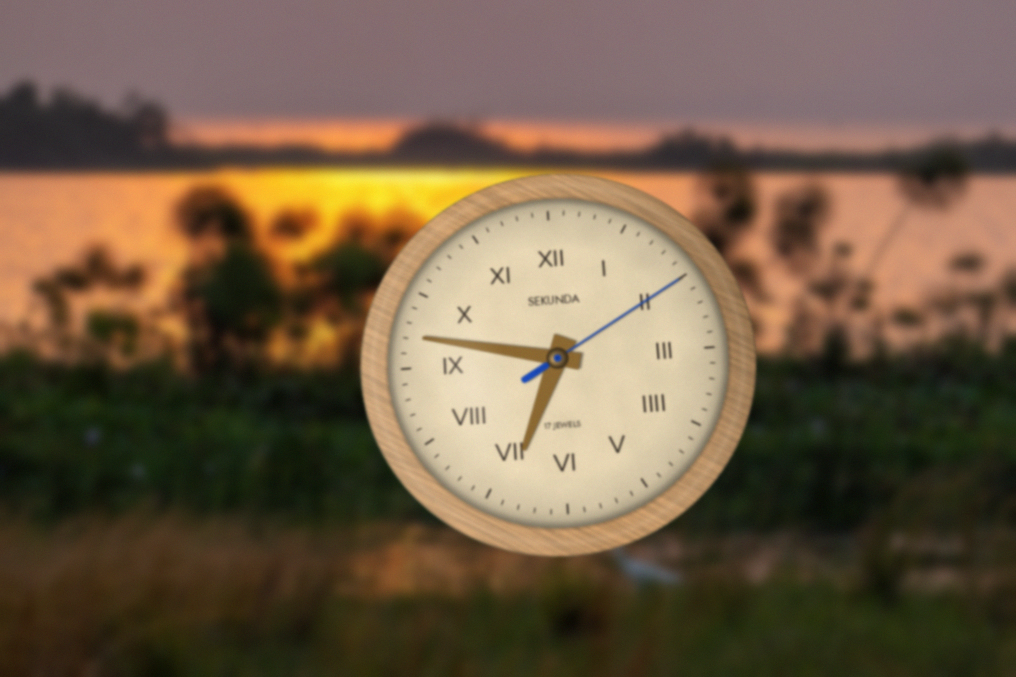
6:47:10
